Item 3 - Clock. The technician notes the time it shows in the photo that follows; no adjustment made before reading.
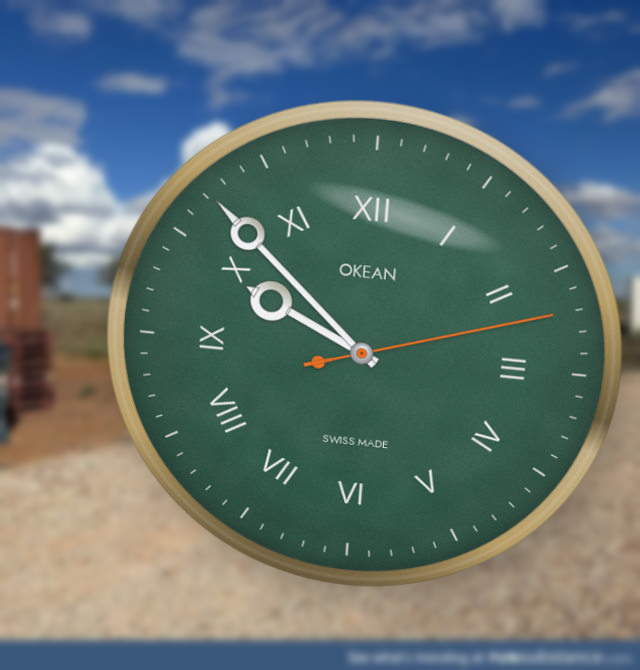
9:52:12
